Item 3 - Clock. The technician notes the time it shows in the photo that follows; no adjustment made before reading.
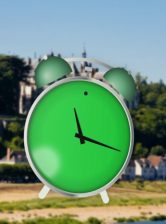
11:17
